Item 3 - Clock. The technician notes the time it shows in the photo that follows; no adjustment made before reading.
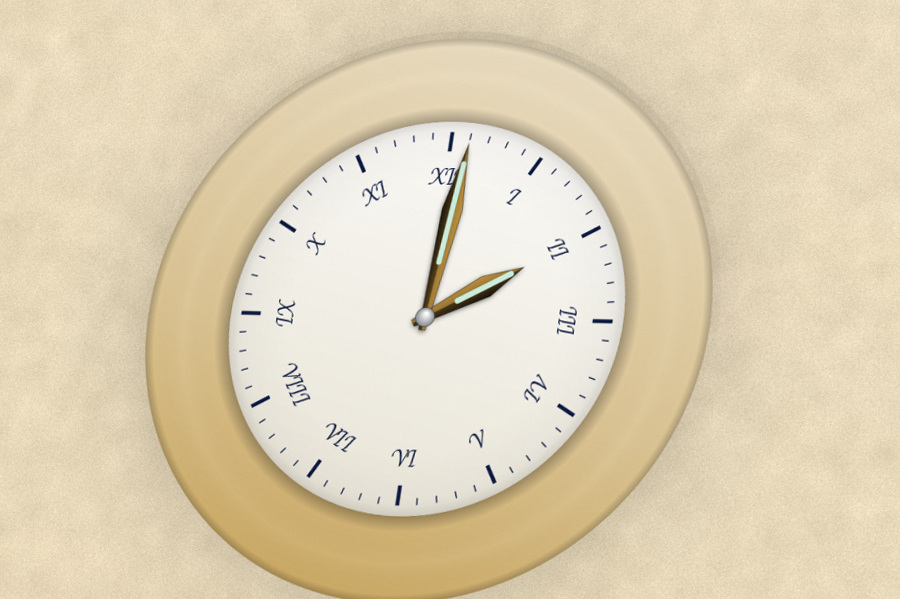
2:01
